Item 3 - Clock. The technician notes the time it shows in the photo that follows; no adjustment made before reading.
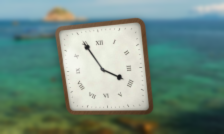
3:55
